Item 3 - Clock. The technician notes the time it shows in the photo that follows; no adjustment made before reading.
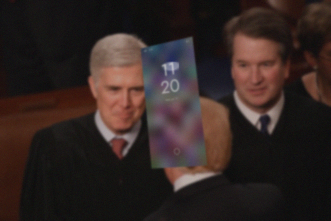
11:20
